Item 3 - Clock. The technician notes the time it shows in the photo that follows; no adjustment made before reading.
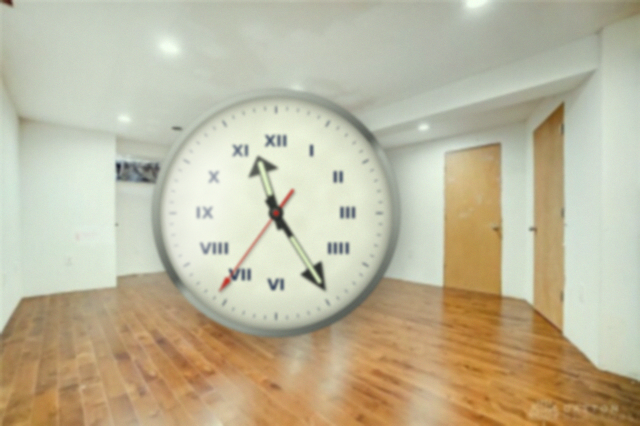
11:24:36
